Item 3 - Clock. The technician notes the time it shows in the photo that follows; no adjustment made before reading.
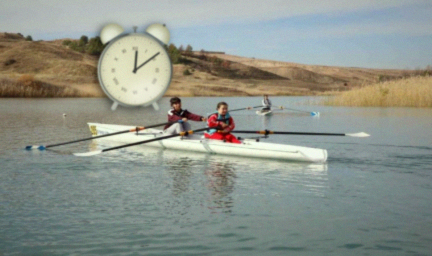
12:09
